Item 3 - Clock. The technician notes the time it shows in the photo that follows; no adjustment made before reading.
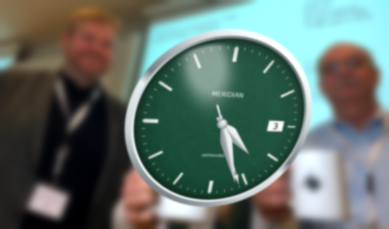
4:26:26
